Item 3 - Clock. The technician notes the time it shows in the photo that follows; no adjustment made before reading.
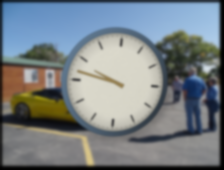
9:47
